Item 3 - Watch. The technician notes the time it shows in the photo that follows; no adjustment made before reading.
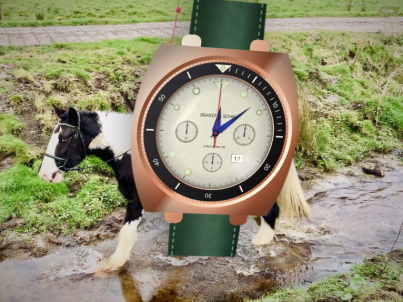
12:08
